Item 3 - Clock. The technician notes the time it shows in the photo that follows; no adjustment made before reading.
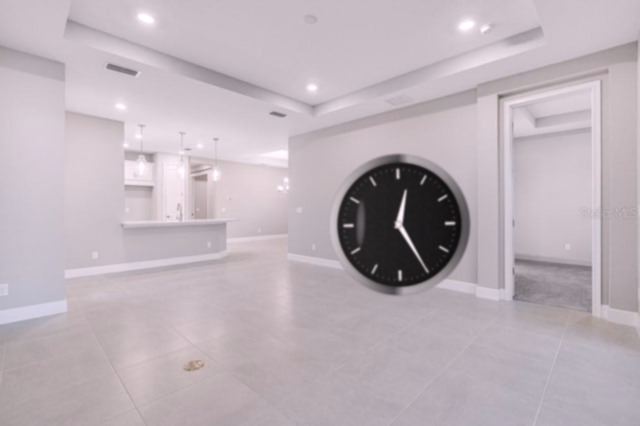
12:25
